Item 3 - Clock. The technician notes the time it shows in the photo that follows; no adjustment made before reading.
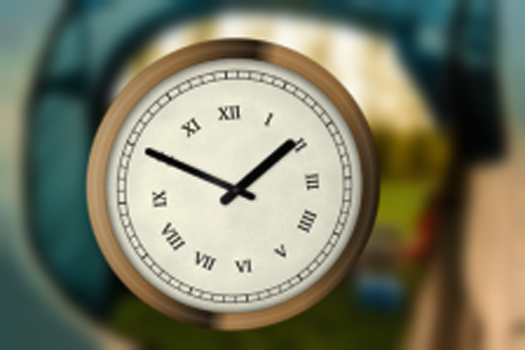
1:50
